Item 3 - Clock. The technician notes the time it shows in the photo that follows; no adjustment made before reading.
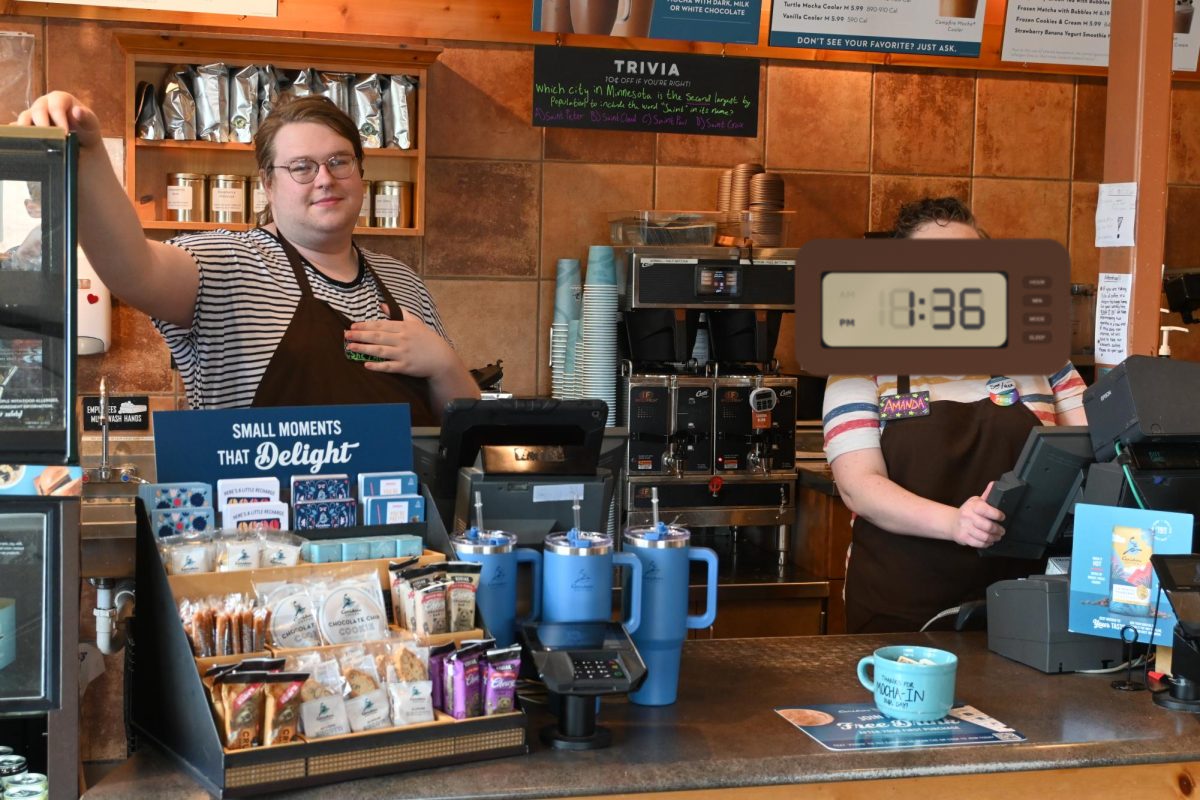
1:36
